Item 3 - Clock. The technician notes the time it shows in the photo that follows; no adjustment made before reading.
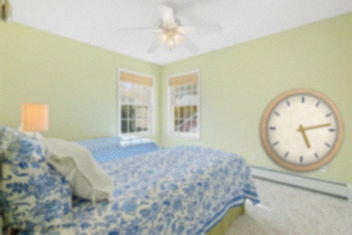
5:13
